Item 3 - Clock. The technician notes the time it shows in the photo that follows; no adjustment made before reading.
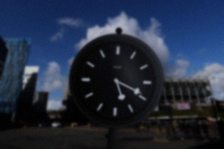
5:19
